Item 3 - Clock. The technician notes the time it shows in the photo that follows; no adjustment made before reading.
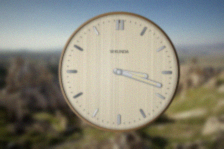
3:18
